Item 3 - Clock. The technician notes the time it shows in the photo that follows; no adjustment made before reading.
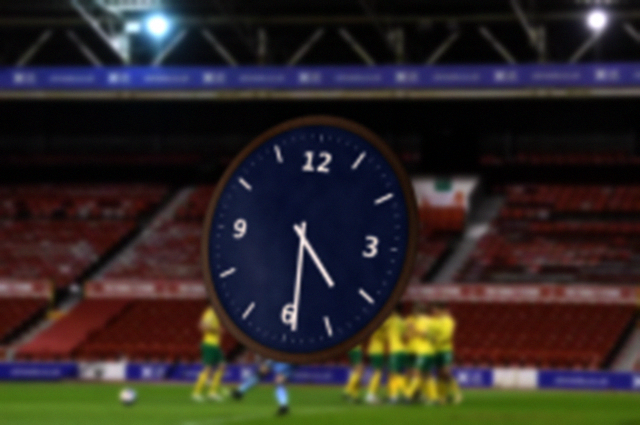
4:29
